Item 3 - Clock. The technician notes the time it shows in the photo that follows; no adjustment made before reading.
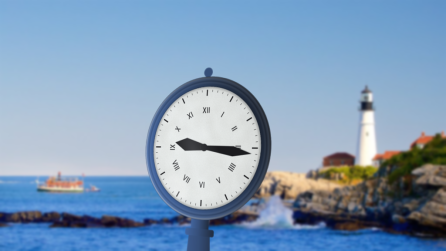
9:16
